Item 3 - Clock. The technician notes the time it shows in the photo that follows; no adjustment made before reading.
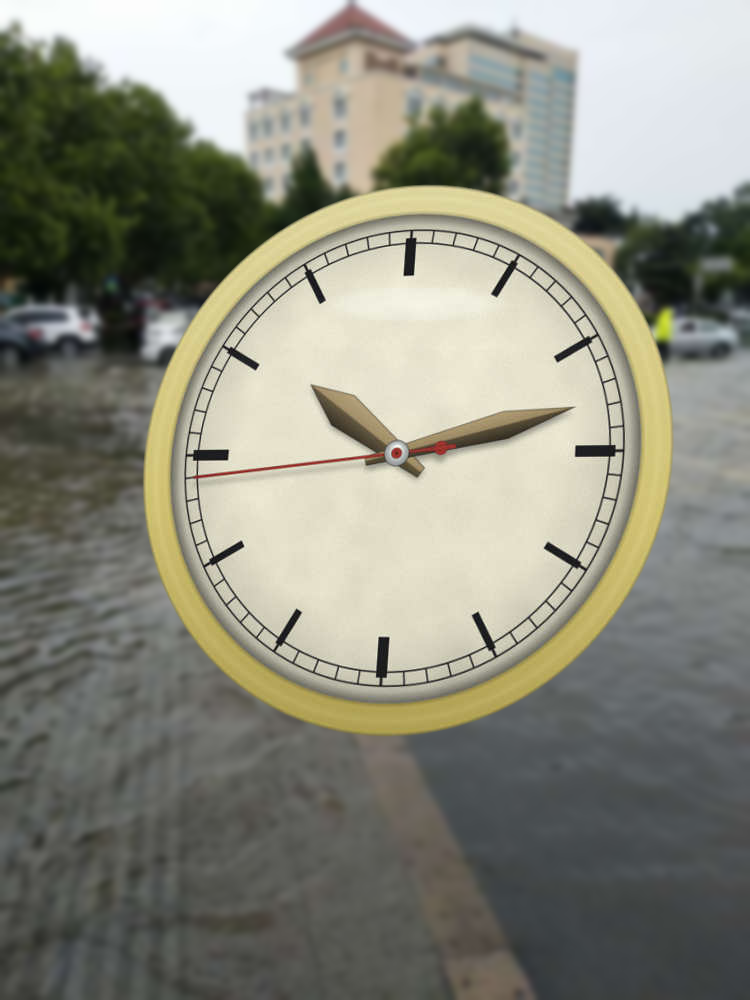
10:12:44
